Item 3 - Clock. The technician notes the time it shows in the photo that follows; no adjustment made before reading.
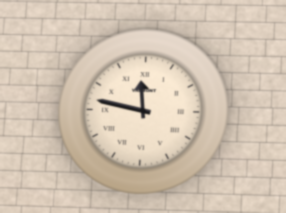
11:47
